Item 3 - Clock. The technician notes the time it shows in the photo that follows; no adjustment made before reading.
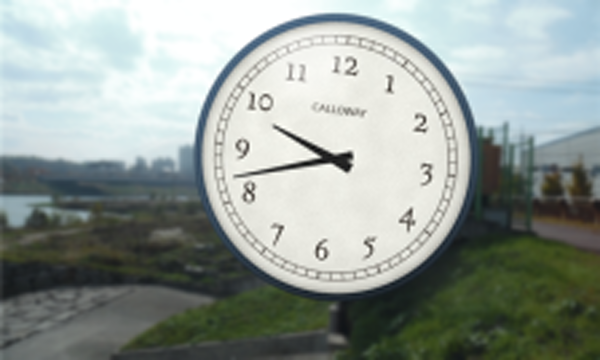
9:42
